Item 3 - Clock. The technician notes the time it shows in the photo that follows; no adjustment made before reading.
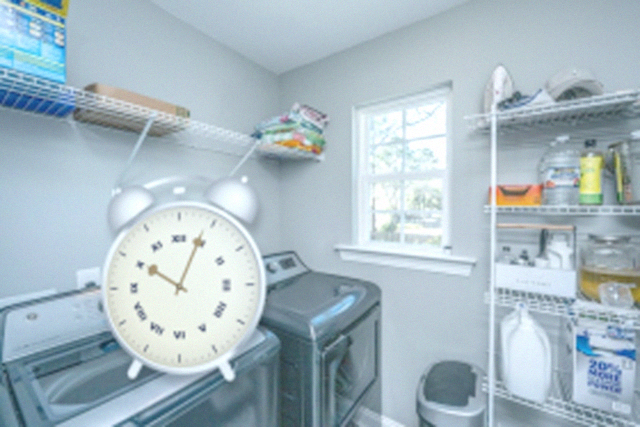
10:04
